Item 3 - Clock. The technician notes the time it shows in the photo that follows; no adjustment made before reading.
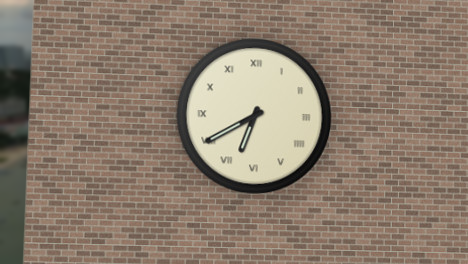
6:40
